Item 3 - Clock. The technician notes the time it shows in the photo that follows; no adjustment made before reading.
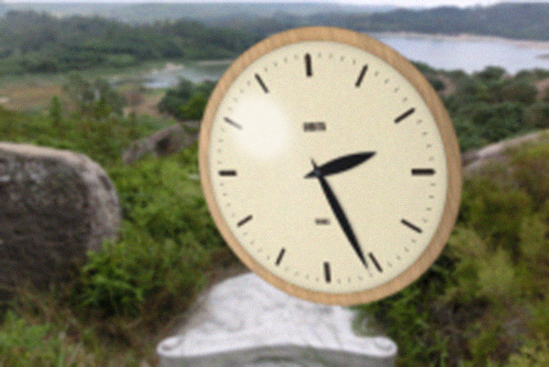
2:26
